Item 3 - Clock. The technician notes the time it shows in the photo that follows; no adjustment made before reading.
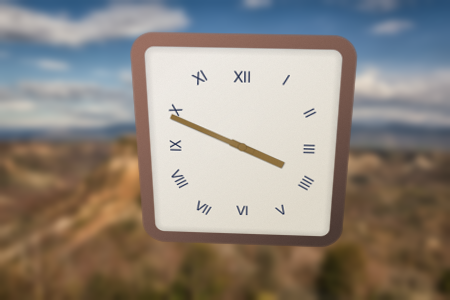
3:49
